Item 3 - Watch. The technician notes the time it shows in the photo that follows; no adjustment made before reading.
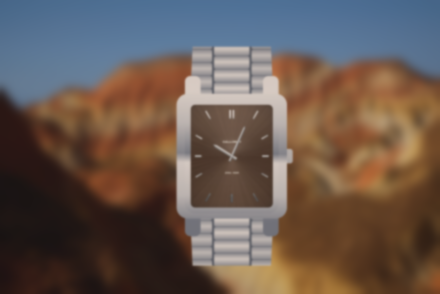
10:04
